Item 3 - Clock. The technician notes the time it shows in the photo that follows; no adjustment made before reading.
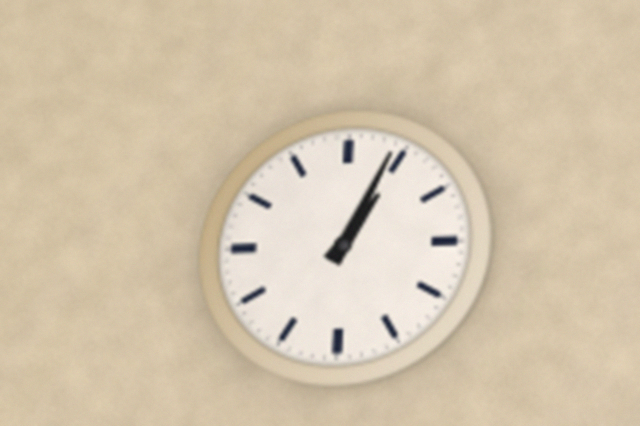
1:04
